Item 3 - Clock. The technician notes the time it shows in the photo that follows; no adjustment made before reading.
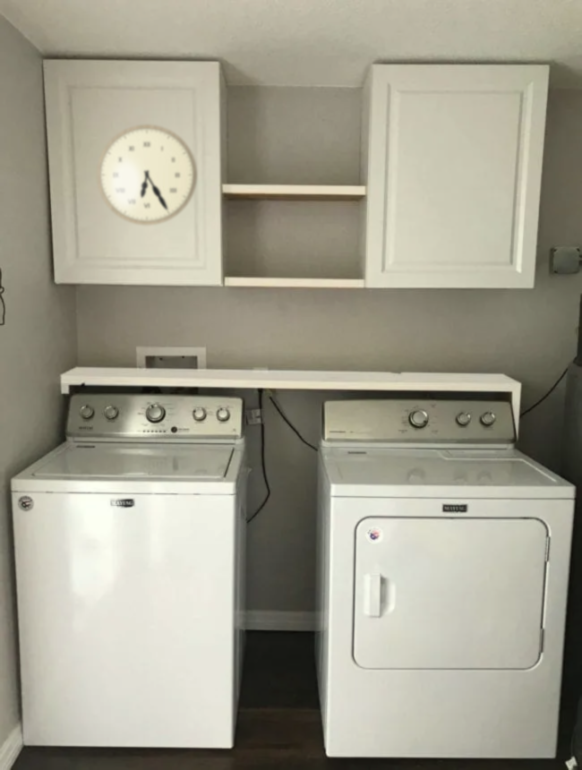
6:25
